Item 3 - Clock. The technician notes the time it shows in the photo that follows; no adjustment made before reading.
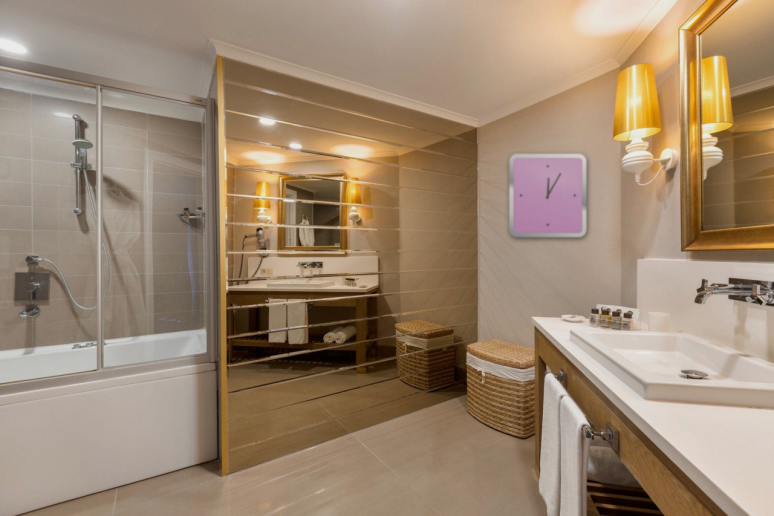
12:05
